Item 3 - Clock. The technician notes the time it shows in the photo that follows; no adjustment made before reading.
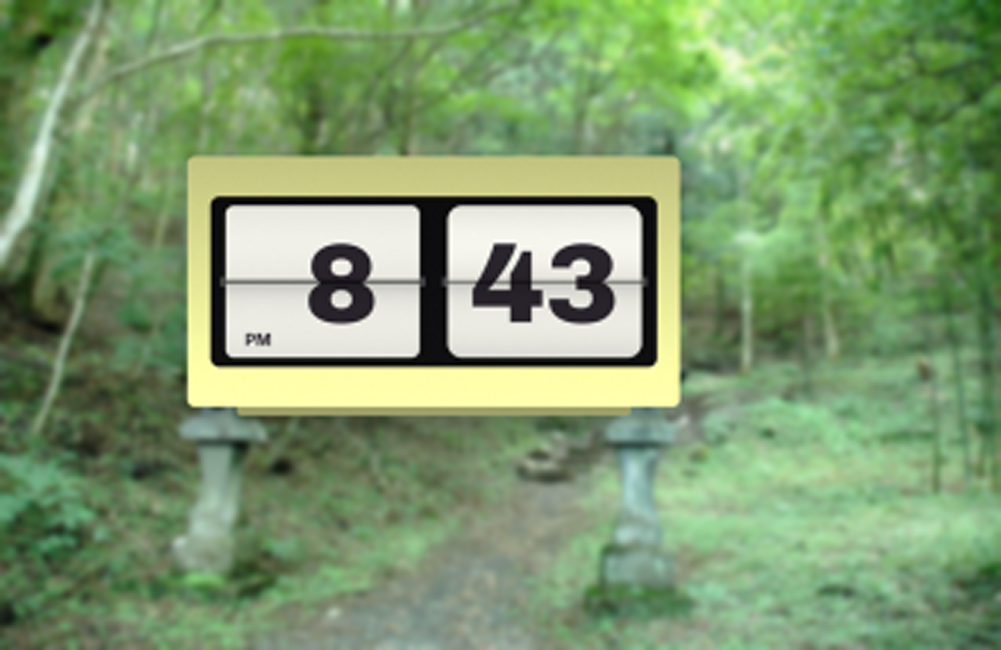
8:43
